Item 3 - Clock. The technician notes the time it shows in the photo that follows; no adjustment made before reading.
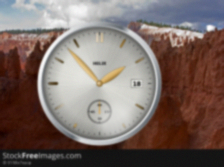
1:53
